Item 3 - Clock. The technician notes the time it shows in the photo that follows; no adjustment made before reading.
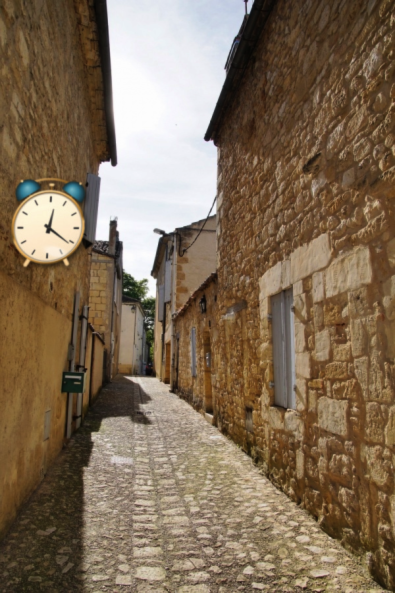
12:21
